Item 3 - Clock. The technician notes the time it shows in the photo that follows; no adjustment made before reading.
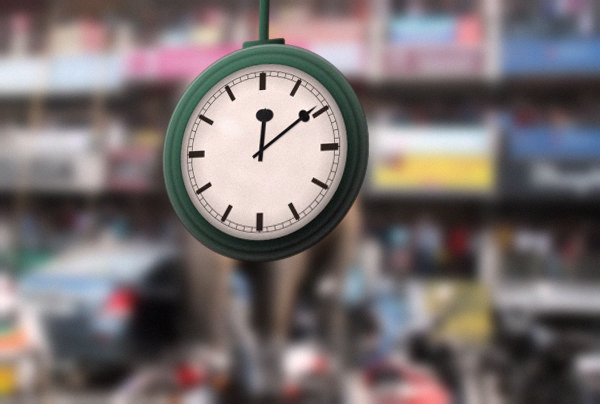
12:09
